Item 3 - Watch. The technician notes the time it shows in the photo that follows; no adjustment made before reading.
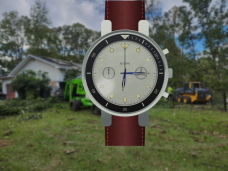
6:15
